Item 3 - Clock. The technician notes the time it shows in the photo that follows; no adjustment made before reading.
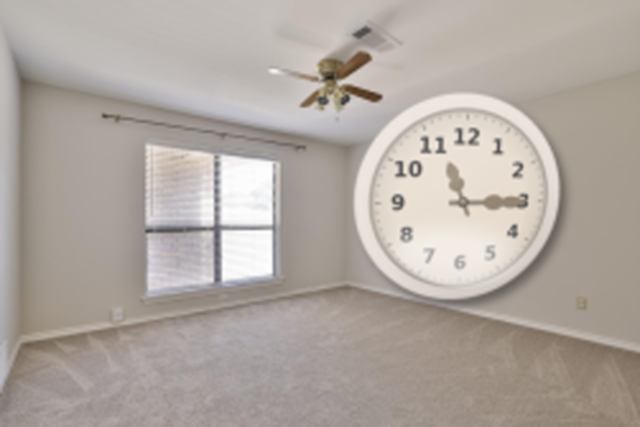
11:15
